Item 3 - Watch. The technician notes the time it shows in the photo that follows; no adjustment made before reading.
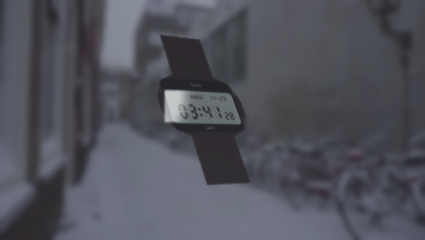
3:41:28
